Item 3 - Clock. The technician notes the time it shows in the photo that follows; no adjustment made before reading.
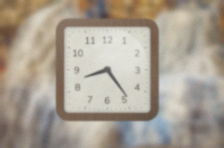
8:24
